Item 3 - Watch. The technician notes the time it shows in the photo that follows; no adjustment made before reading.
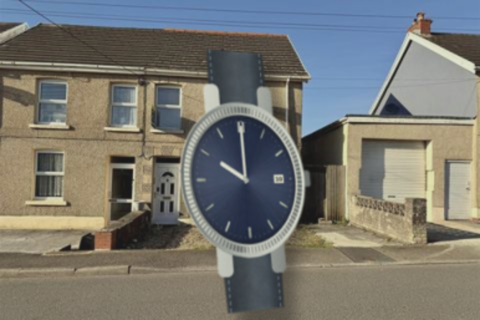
10:00
